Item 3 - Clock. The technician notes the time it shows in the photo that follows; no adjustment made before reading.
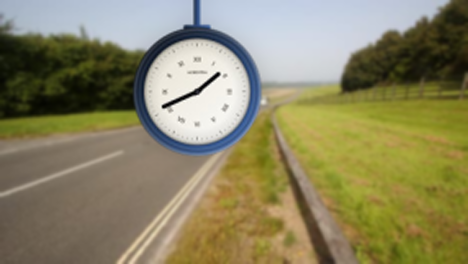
1:41
